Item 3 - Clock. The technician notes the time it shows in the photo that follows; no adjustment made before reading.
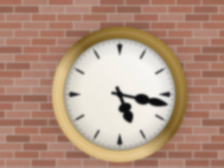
5:17
